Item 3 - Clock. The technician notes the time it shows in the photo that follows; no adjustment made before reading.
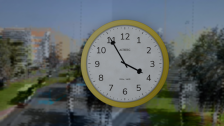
3:55
